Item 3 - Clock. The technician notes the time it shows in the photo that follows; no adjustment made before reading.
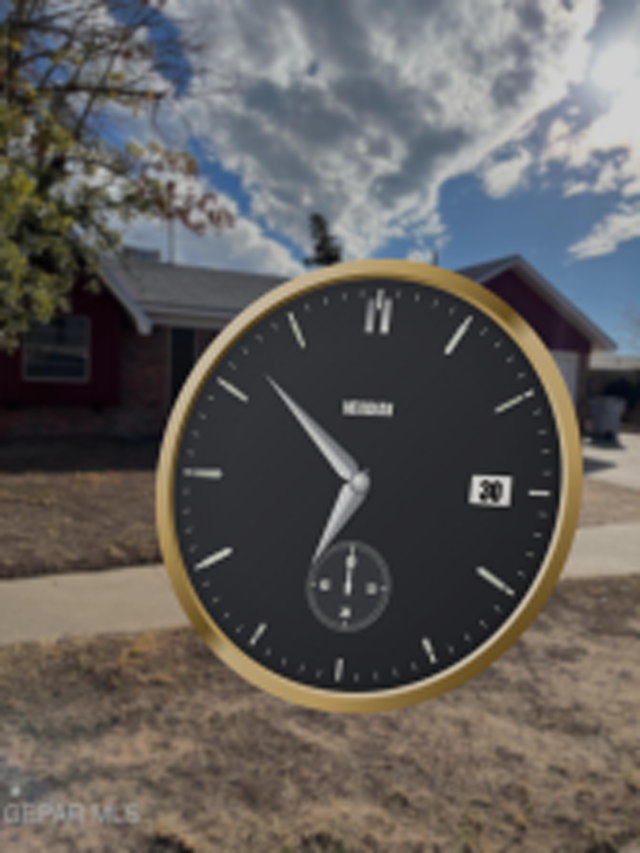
6:52
